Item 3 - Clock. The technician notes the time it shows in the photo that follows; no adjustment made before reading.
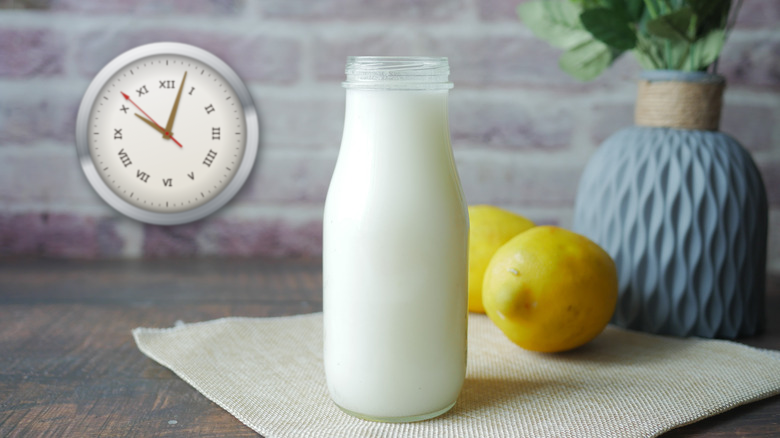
10:02:52
